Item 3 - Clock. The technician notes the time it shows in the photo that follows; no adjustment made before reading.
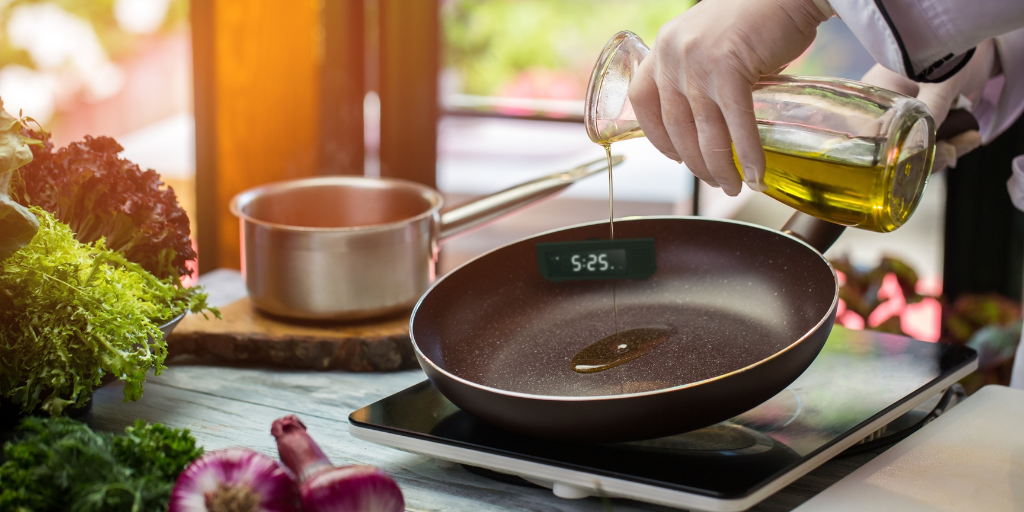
5:25
